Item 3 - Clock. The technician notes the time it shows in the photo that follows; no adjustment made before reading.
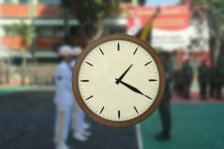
1:20
